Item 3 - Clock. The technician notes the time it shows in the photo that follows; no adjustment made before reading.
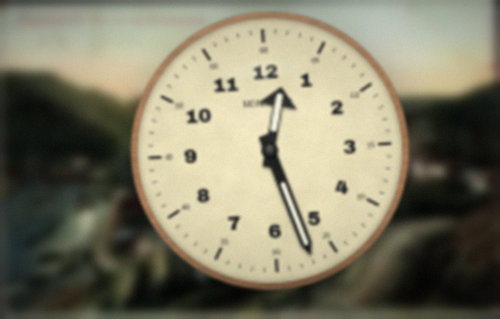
12:27
